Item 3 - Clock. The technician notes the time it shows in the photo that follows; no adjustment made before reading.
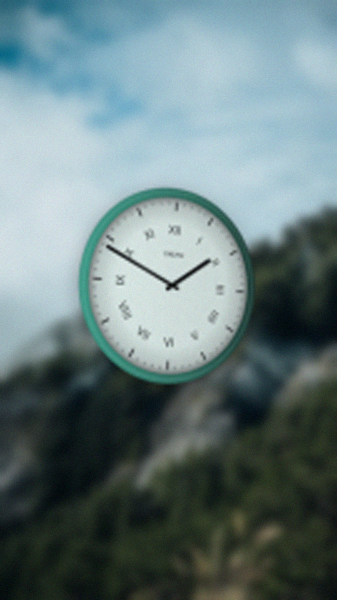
1:49
